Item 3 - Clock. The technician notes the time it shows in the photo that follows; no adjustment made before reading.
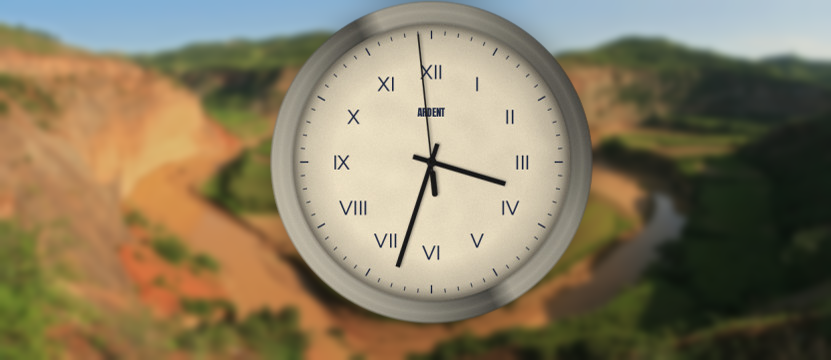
3:32:59
